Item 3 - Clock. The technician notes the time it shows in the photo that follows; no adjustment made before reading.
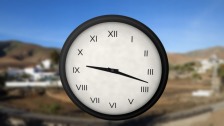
9:18
